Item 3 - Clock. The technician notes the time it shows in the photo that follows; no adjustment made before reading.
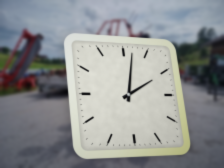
2:02
